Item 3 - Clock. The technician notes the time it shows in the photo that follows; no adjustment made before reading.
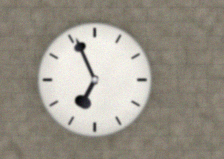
6:56
